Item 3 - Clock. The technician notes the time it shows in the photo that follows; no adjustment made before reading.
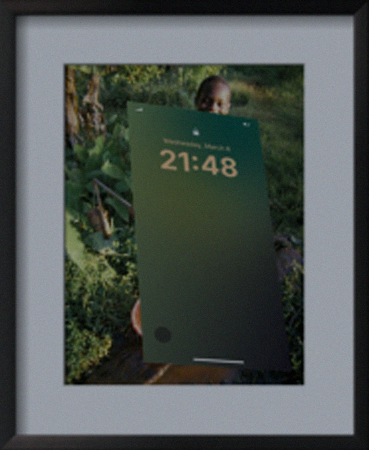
21:48
